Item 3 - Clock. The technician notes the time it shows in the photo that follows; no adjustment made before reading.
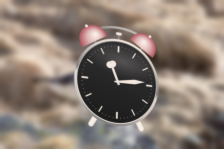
11:14
